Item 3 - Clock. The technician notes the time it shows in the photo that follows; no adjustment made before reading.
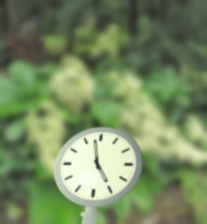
4:58
